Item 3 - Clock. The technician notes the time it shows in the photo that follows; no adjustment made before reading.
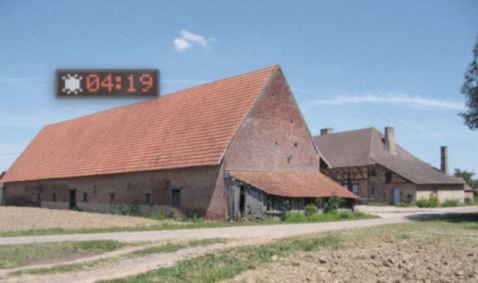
4:19
